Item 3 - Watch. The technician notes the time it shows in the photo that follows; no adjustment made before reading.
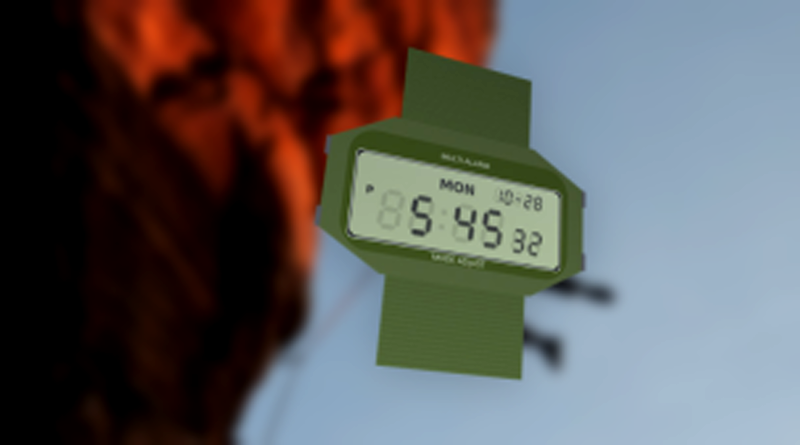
5:45:32
